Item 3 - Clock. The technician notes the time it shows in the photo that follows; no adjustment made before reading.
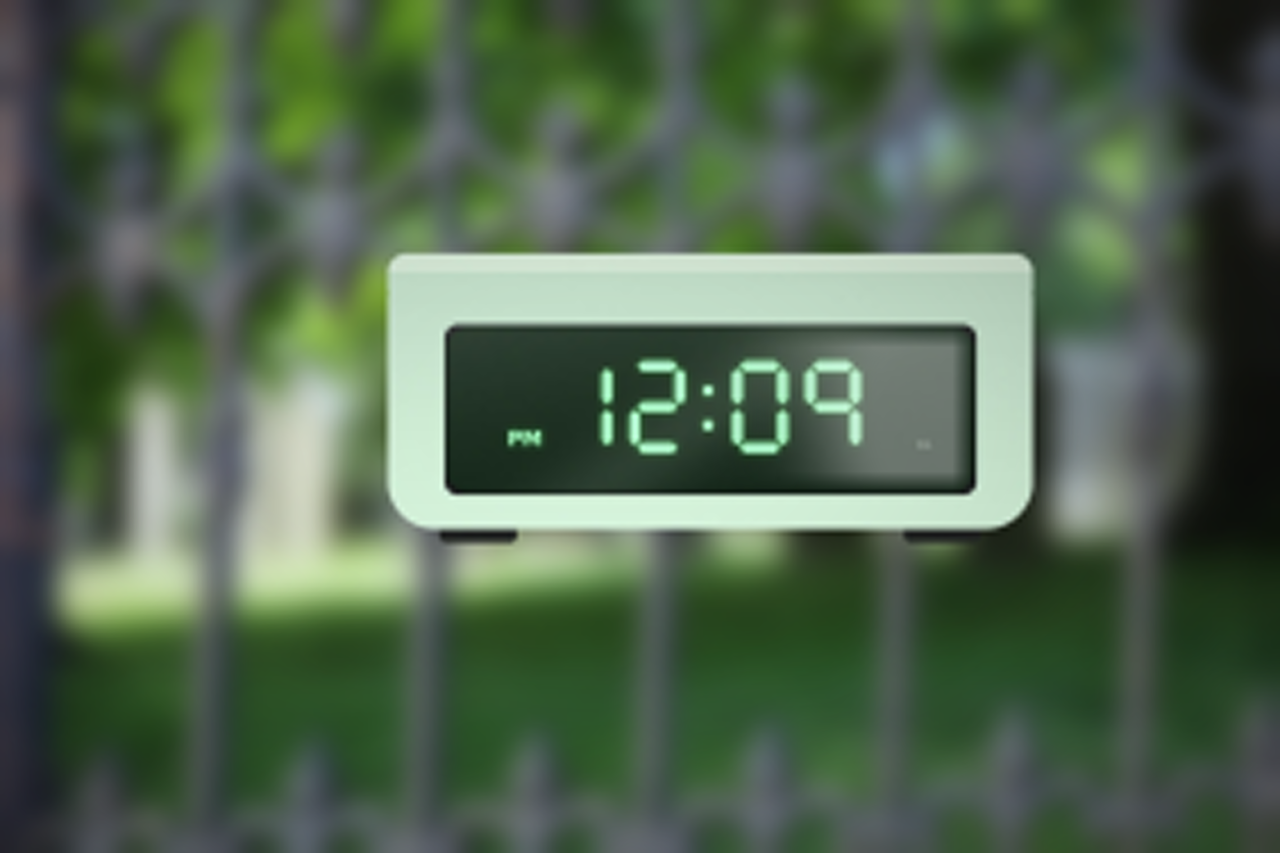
12:09
